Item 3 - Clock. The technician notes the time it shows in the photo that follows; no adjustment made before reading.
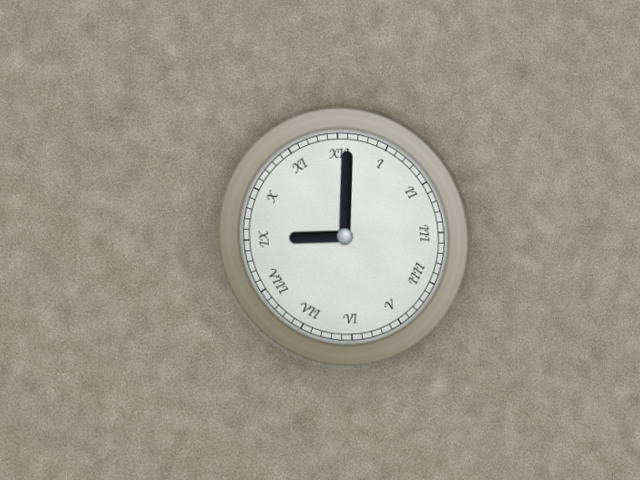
9:01
